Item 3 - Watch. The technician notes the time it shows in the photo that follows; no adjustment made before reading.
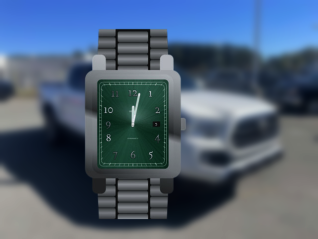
12:02
